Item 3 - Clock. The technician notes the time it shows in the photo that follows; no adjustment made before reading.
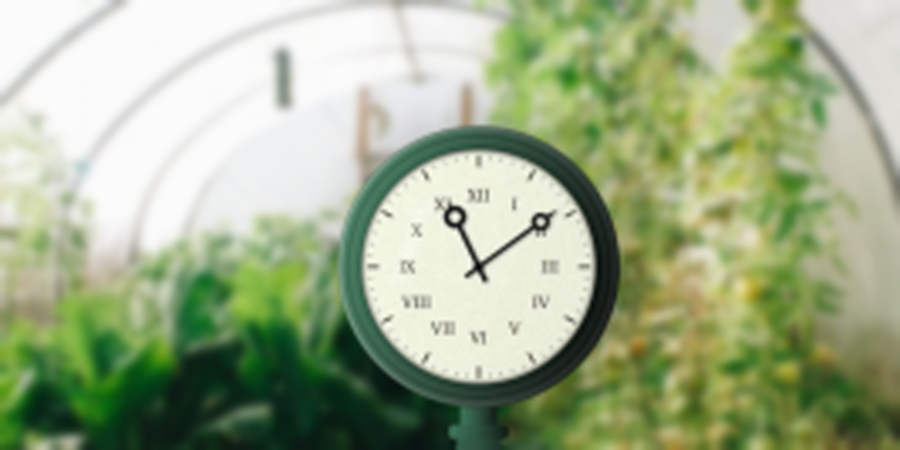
11:09
